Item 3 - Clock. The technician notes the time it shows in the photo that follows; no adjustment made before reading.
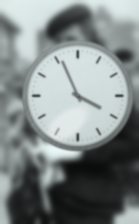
3:56
